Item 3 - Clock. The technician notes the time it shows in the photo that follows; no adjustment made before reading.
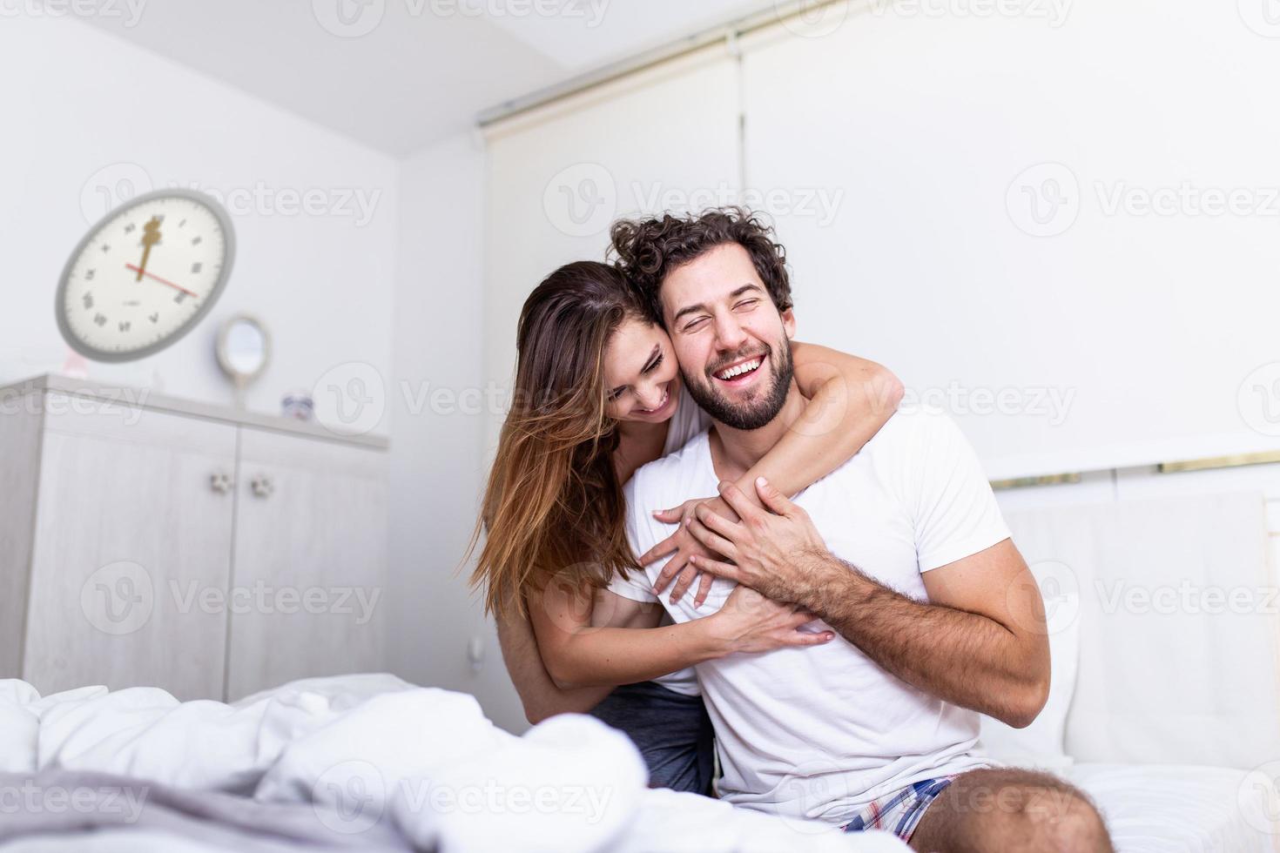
11:59:19
